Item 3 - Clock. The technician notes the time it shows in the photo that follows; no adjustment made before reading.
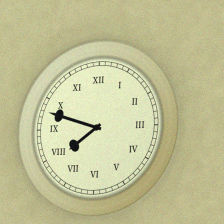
7:48
